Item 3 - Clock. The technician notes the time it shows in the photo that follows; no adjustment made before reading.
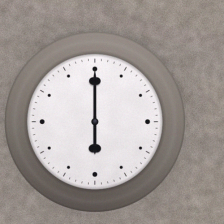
6:00
